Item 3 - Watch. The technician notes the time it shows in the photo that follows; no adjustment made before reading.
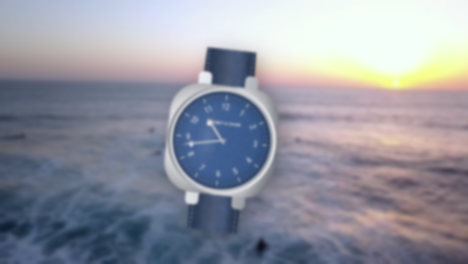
10:43
